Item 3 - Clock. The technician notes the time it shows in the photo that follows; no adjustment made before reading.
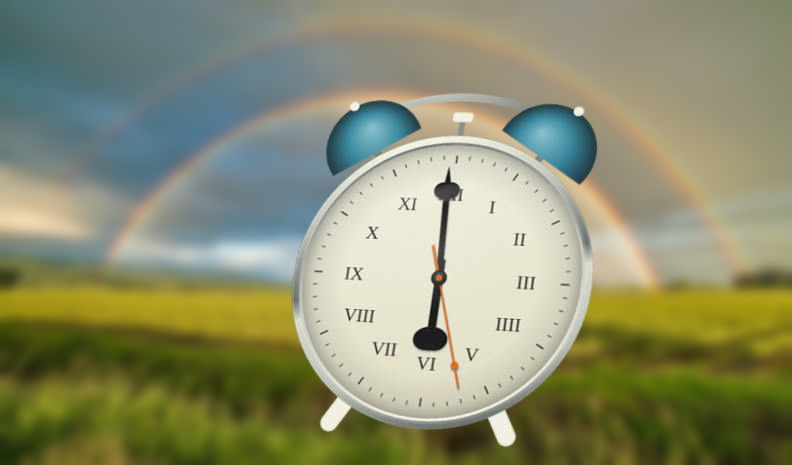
5:59:27
